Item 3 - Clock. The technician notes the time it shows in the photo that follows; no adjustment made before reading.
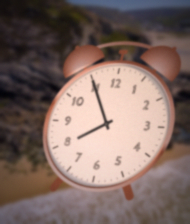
7:55
